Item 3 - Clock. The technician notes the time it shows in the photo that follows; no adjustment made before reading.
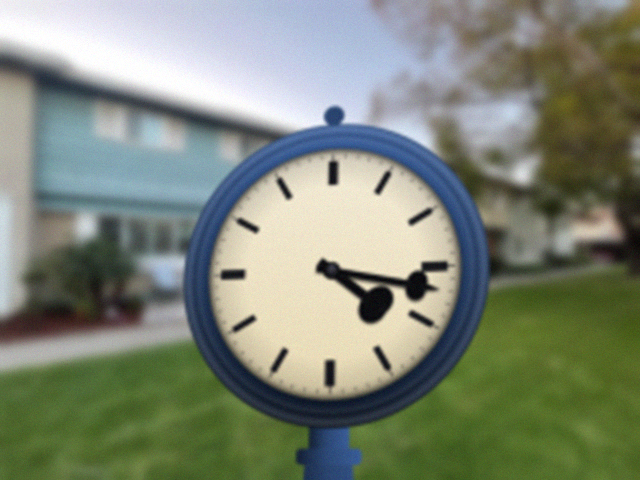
4:17
